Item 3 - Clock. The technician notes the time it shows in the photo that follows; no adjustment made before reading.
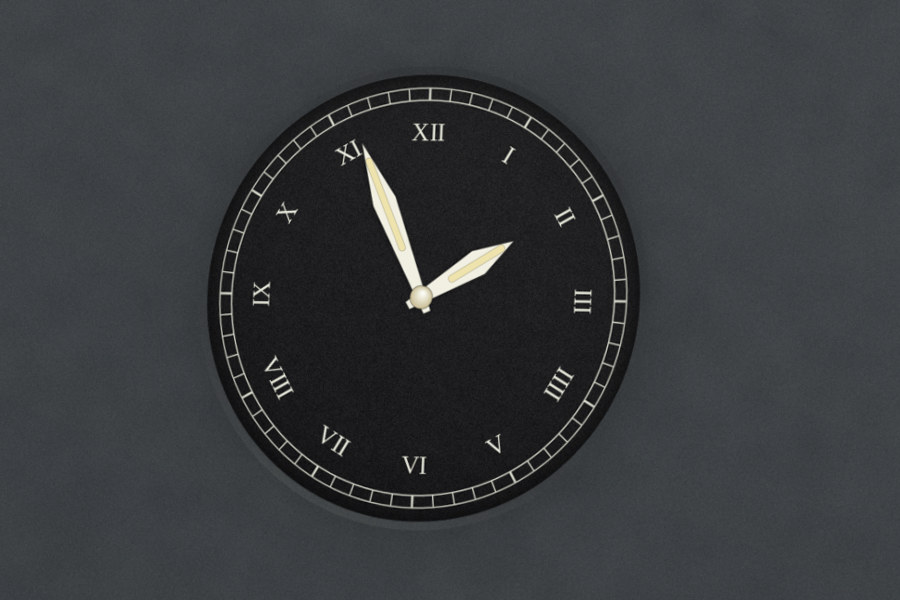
1:56
